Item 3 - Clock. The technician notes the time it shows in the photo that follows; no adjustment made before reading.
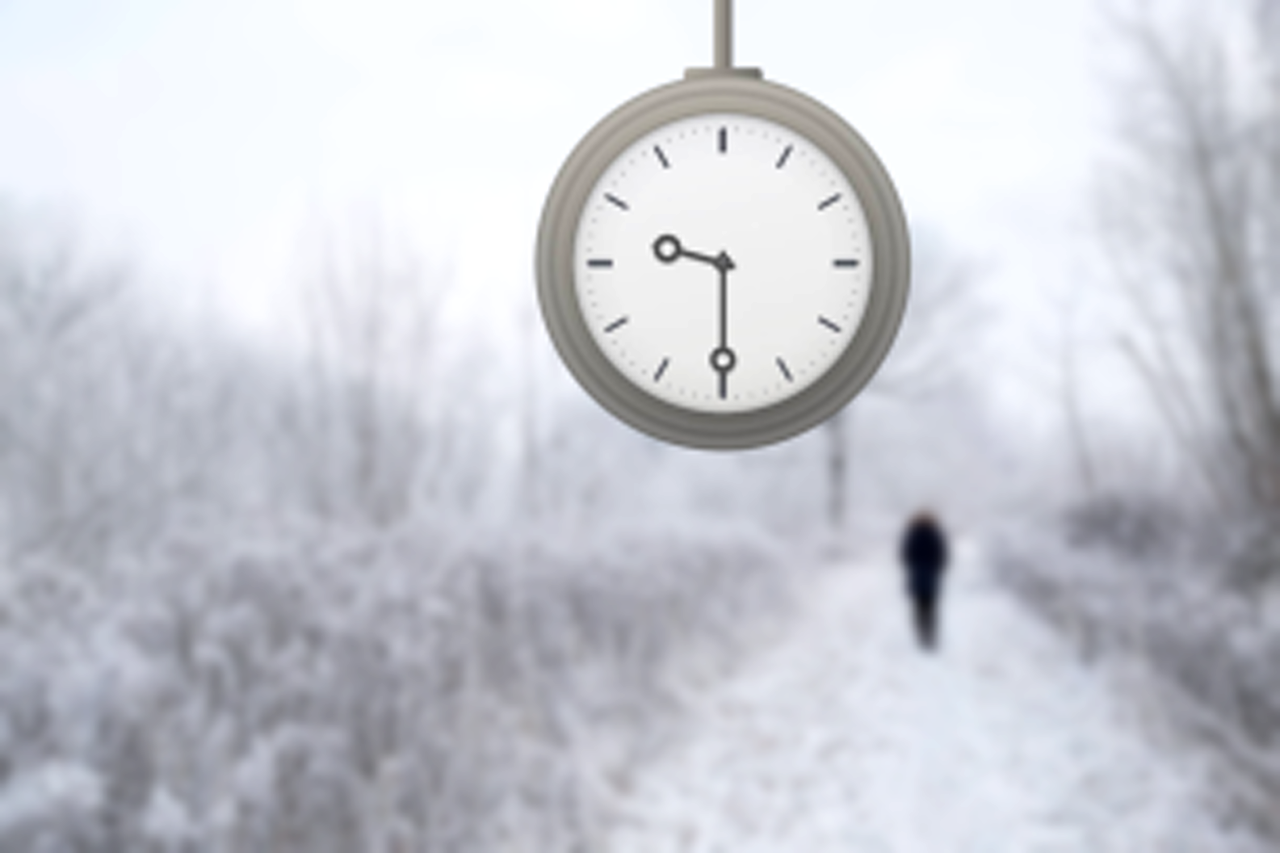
9:30
